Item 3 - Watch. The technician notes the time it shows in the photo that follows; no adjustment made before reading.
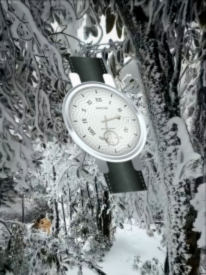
2:32
